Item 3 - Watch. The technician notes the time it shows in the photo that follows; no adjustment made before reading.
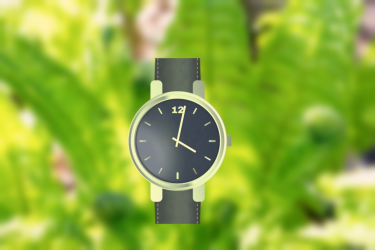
4:02
